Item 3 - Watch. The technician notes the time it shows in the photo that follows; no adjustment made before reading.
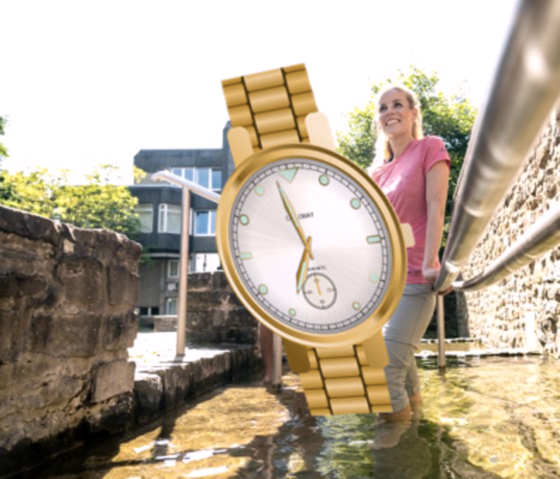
6:58
